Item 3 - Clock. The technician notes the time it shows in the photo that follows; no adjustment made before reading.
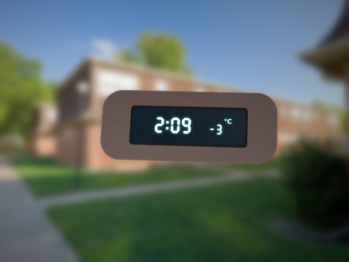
2:09
